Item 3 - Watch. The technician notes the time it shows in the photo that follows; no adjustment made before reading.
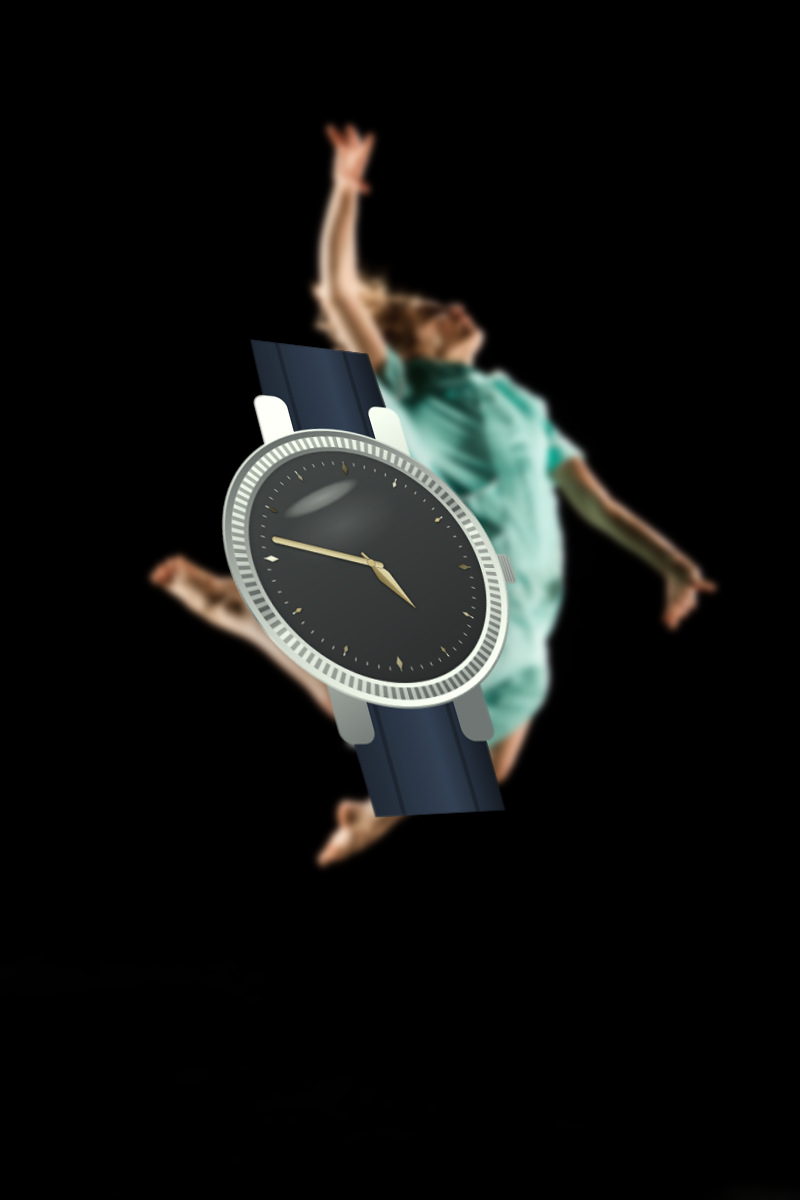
4:47
